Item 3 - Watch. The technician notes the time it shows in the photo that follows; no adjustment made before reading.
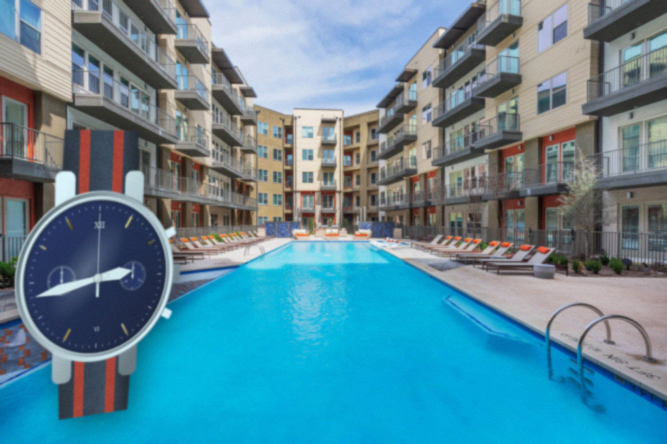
2:43
